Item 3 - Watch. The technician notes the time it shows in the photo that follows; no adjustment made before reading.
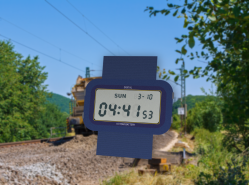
4:41:53
